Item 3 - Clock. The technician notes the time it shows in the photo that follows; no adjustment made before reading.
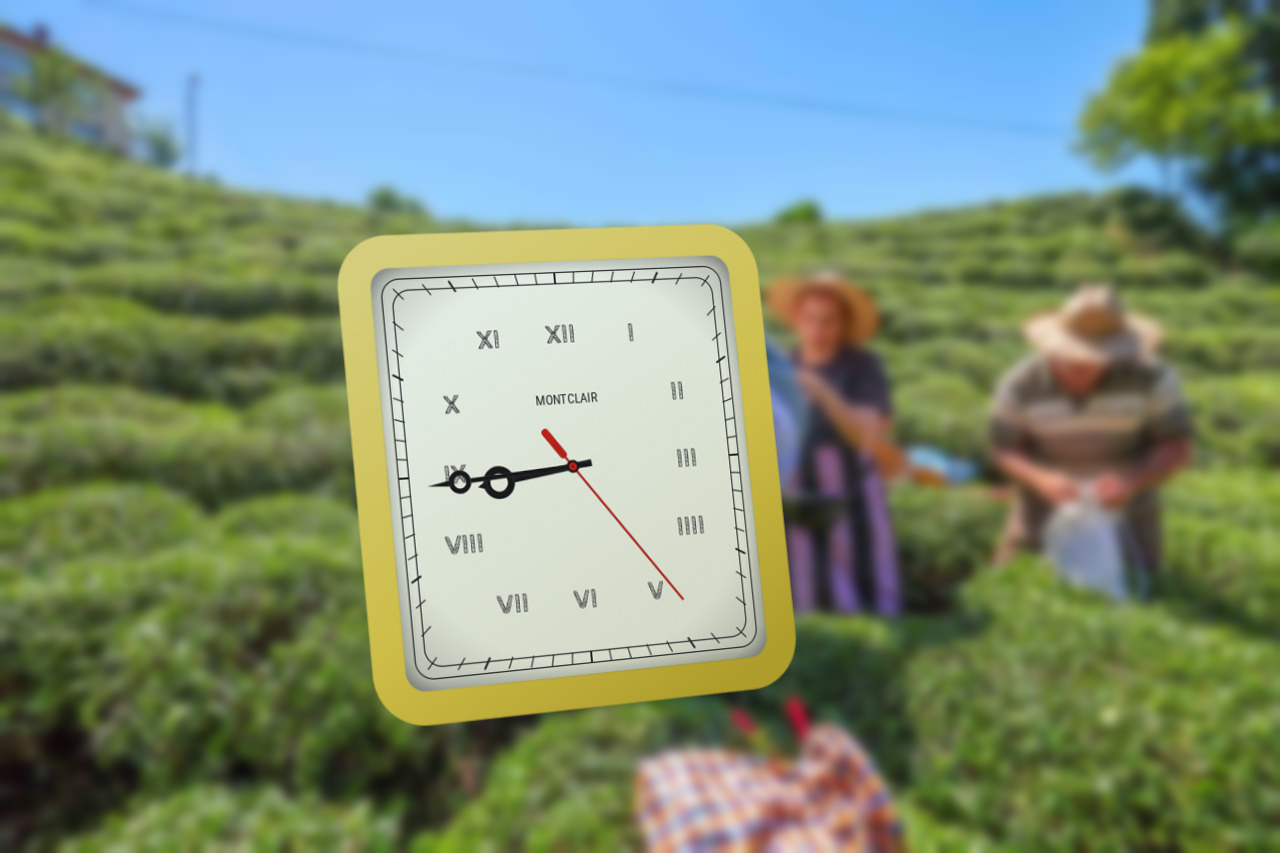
8:44:24
